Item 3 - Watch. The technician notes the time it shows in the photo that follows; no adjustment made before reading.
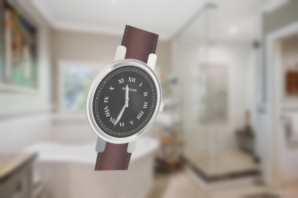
11:33
